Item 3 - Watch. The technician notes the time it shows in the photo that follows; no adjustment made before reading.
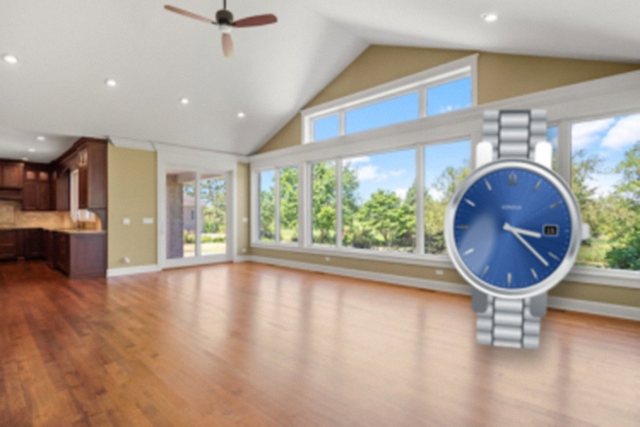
3:22
